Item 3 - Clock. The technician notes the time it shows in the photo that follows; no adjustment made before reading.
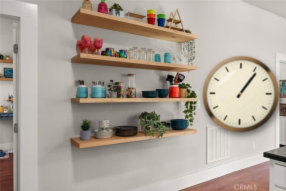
1:06
